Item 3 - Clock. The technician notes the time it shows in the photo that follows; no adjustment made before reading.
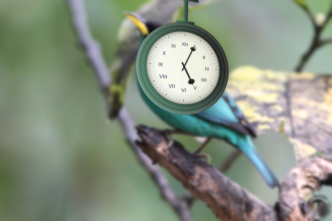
5:04
